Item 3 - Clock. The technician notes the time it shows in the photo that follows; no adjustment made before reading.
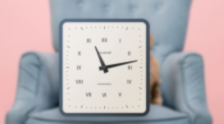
11:13
